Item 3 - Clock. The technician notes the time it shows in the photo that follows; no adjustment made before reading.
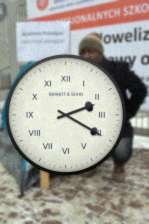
2:20
